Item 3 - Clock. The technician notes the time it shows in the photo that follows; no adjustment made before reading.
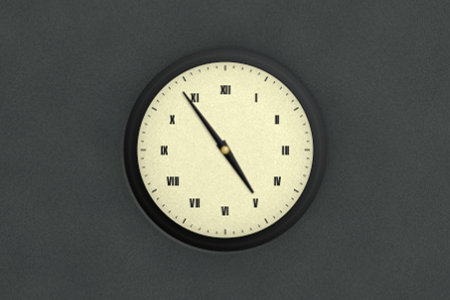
4:54
